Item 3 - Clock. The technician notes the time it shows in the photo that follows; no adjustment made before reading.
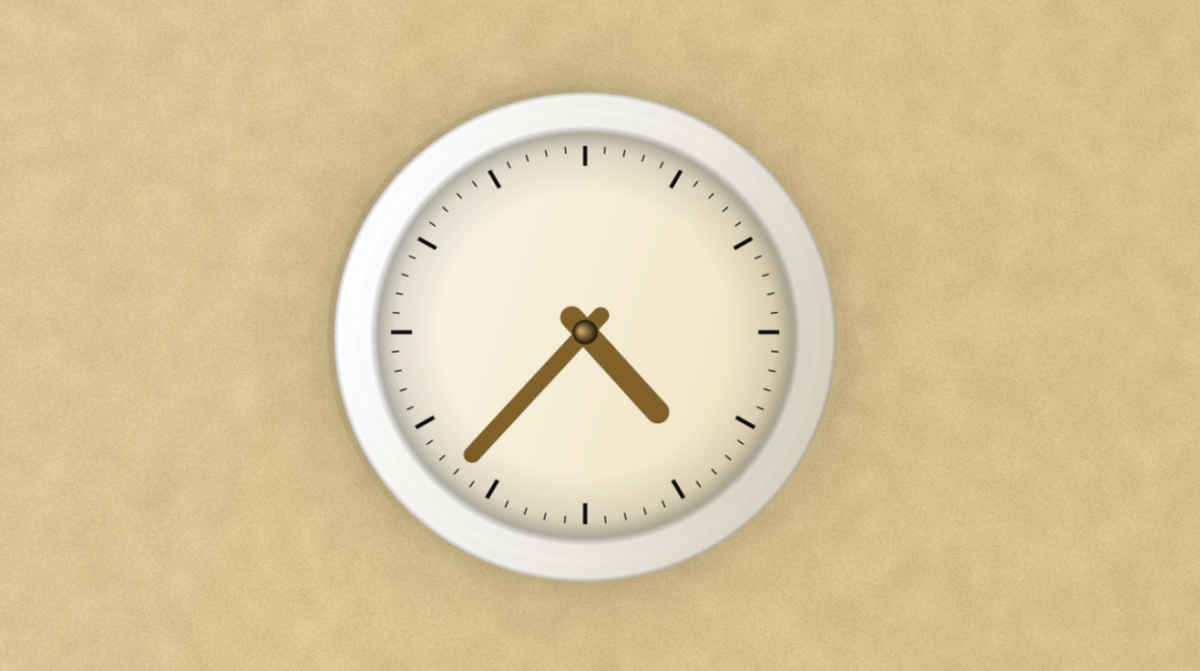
4:37
